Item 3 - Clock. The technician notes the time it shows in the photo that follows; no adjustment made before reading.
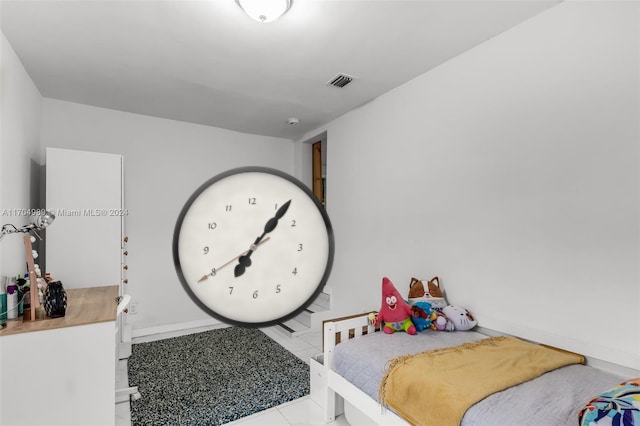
7:06:40
